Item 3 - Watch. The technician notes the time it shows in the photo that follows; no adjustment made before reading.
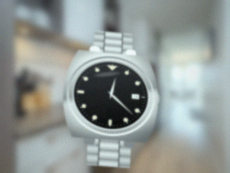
12:22
